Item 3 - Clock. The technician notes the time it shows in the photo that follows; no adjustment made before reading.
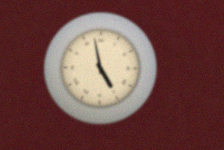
4:58
